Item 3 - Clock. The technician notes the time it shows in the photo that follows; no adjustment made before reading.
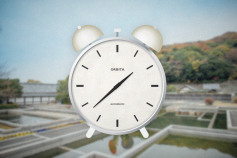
1:38
